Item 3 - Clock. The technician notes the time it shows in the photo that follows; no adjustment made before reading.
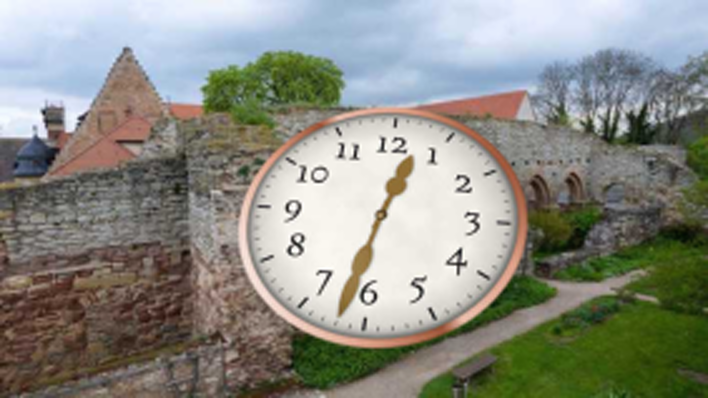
12:32
